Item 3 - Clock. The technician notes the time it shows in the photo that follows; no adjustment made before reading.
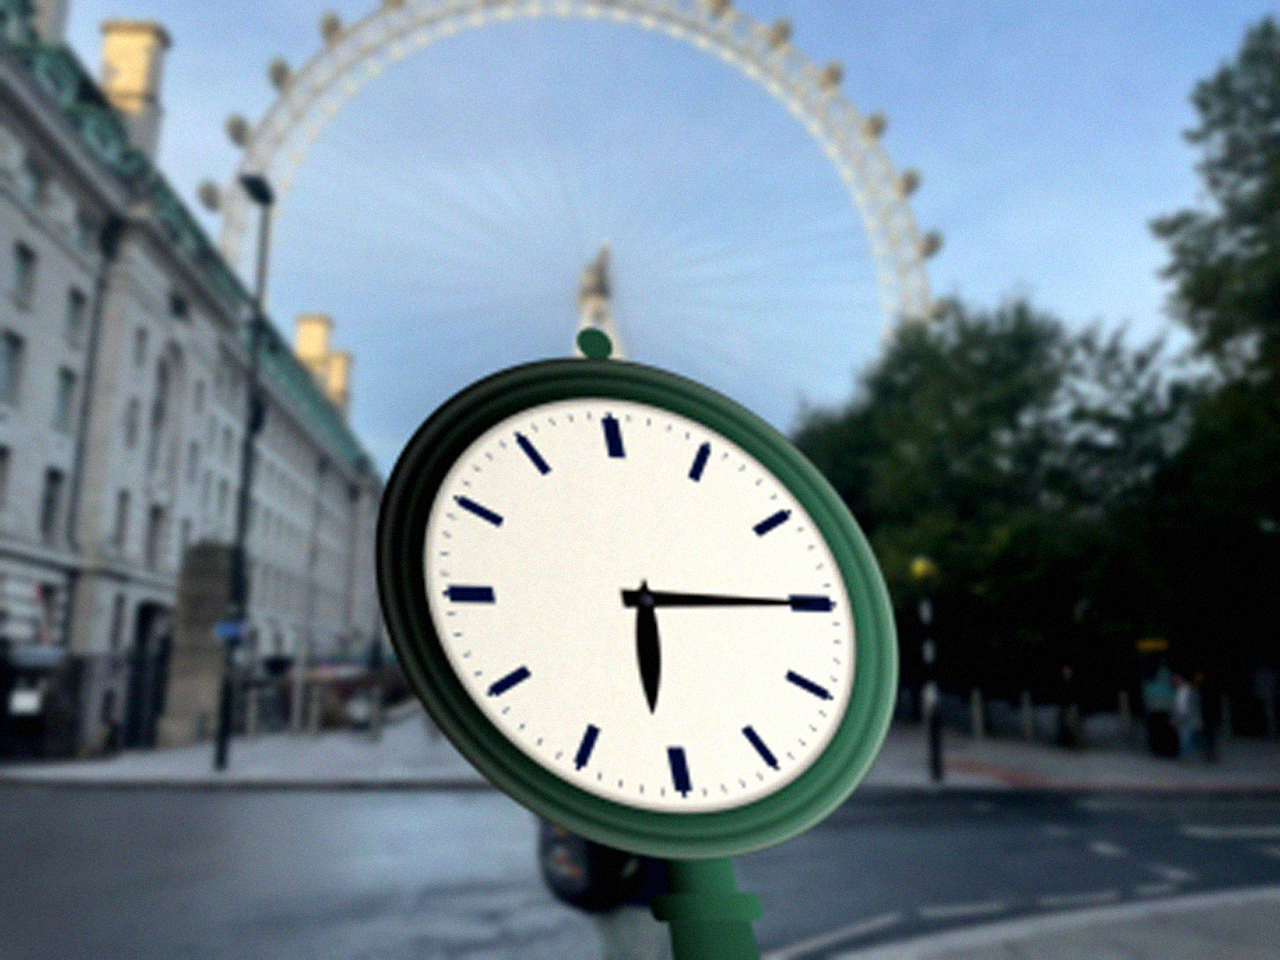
6:15
